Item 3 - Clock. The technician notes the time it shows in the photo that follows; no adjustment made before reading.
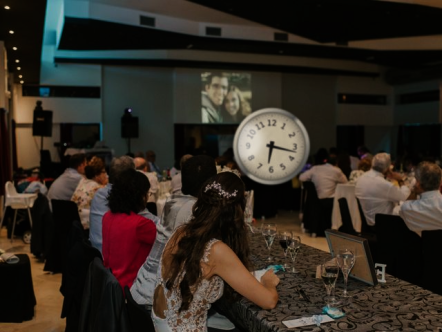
6:17
